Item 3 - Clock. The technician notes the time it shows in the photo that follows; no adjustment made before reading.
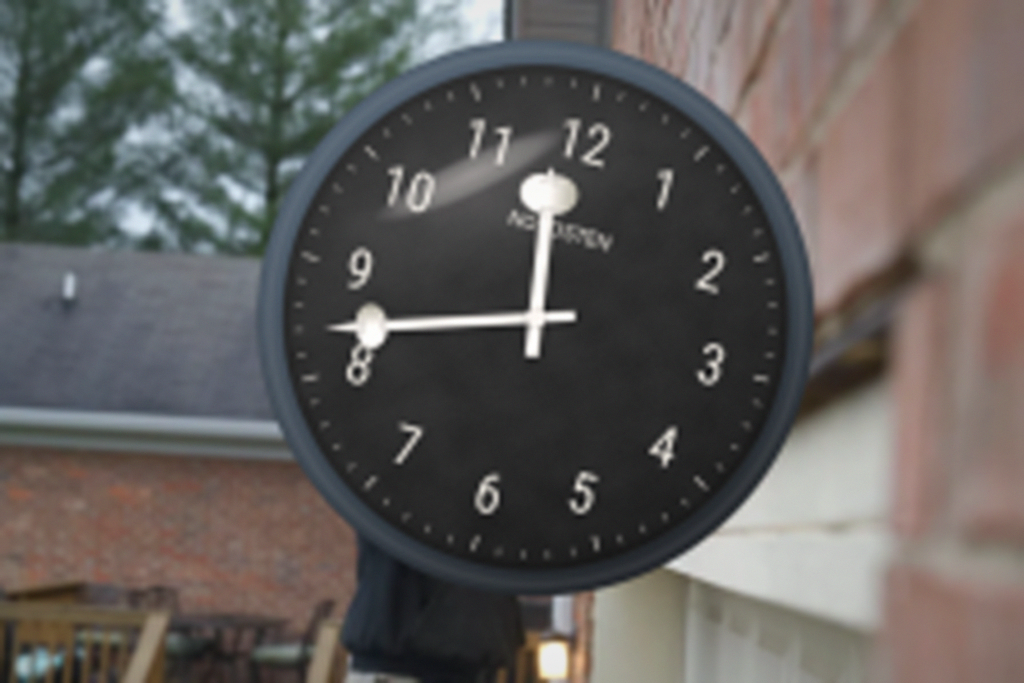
11:42
